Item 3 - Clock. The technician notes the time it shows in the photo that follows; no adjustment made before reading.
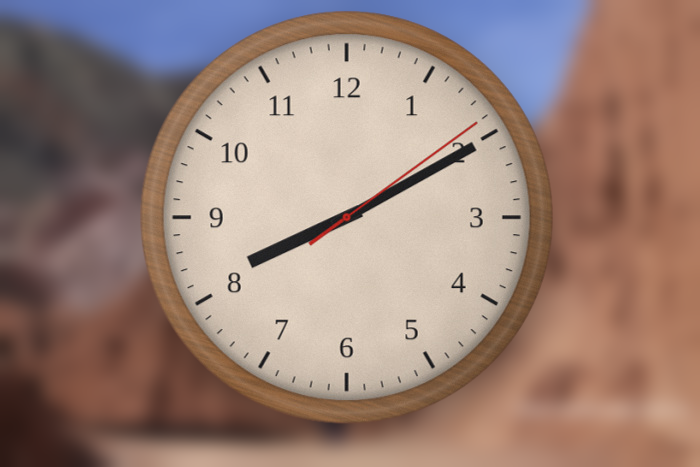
8:10:09
